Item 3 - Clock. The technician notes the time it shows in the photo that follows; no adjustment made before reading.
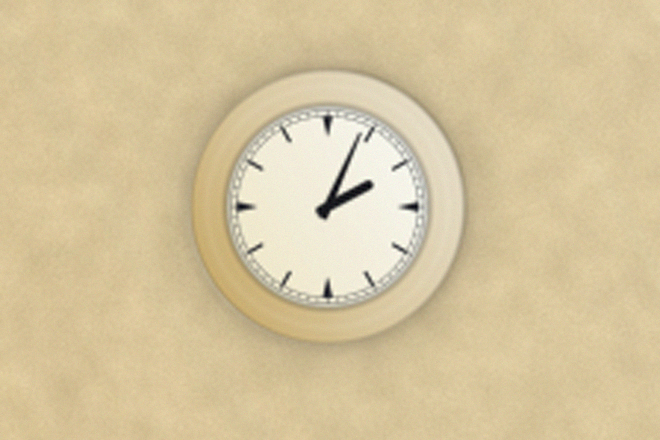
2:04
